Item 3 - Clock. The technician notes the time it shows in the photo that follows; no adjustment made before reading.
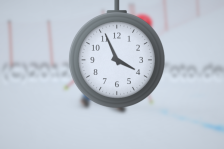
3:56
